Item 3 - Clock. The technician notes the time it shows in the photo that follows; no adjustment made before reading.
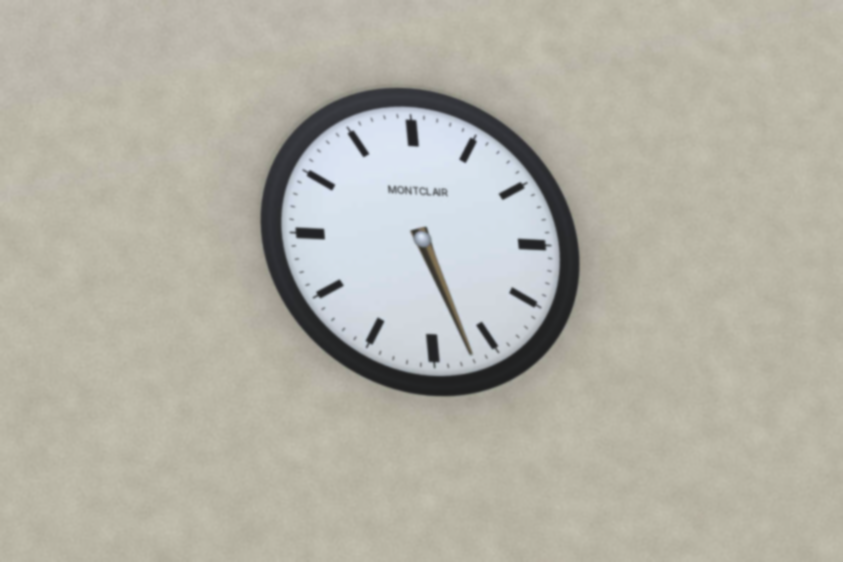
5:27
